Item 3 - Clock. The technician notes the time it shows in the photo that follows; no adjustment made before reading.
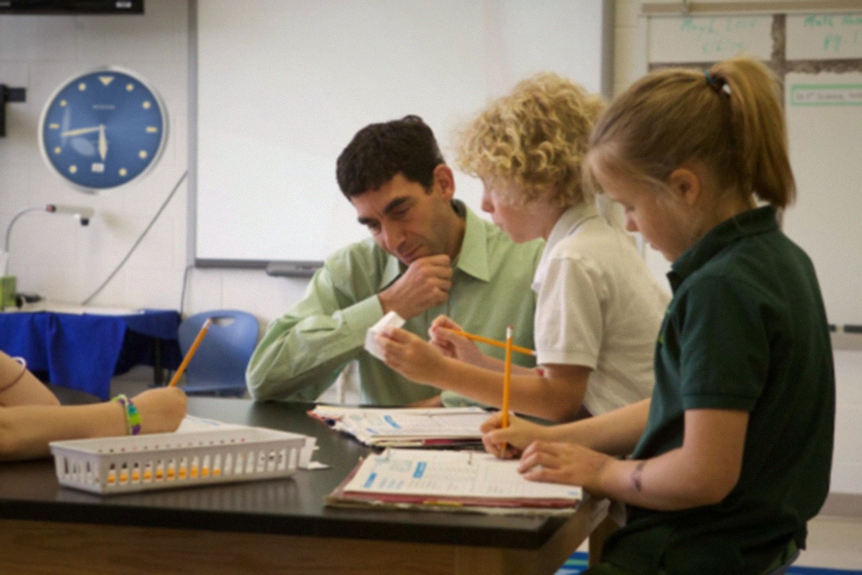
5:43
